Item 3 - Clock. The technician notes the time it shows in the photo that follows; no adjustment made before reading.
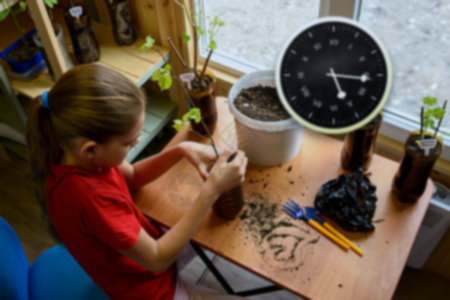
5:16
